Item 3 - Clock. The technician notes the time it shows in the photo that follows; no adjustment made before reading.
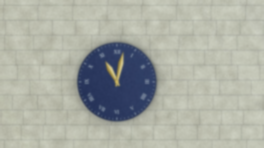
11:02
